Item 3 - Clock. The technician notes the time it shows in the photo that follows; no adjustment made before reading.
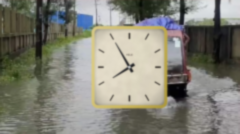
7:55
